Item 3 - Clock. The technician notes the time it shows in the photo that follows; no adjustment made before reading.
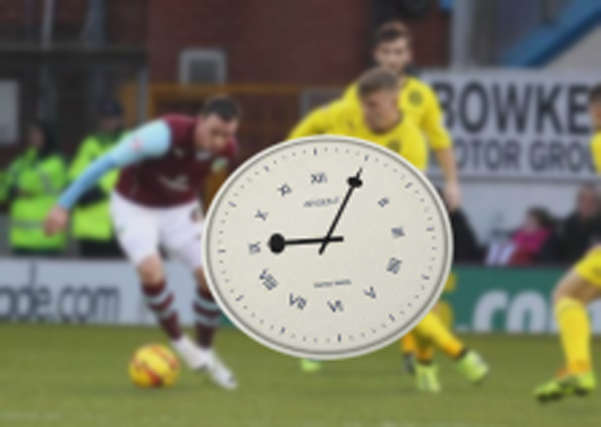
9:05
